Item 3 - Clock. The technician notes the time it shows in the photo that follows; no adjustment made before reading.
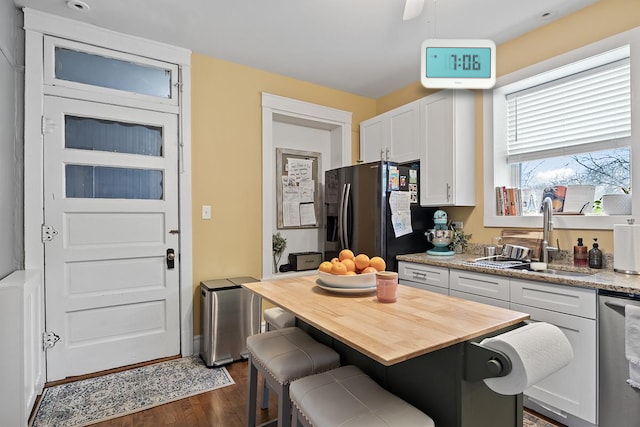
7:06
